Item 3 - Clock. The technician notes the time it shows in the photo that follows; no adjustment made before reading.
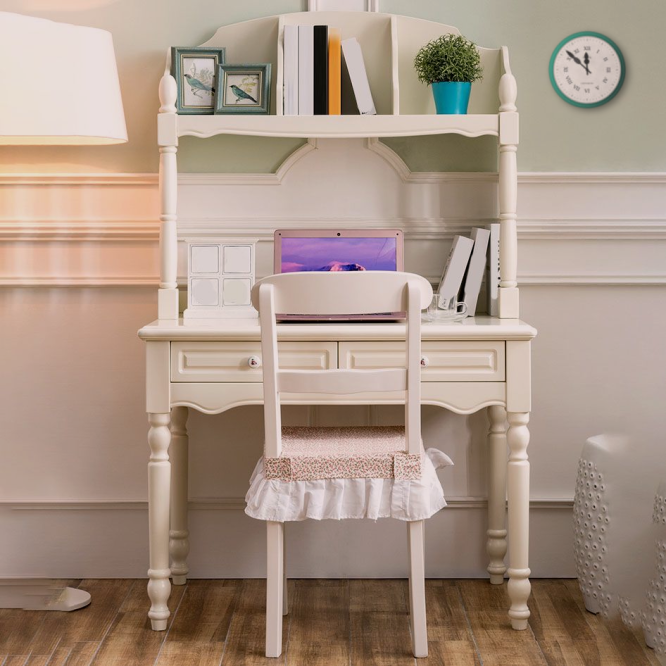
11:52
